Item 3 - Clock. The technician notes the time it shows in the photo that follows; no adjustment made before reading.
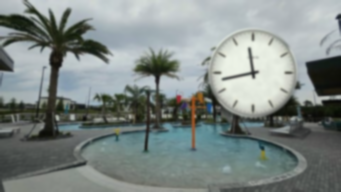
11:43
